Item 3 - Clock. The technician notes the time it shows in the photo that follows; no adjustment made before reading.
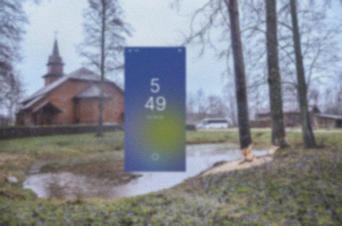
5:49
